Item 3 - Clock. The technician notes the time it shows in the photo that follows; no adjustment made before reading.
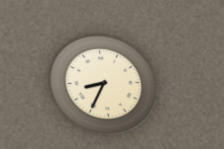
8:35
